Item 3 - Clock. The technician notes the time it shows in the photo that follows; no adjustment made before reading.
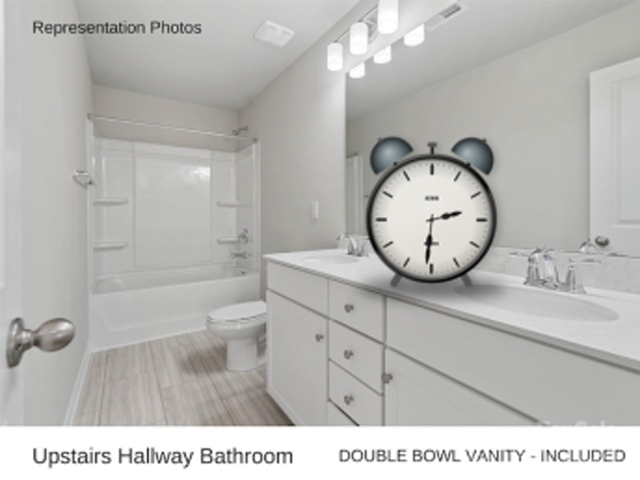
2:31
